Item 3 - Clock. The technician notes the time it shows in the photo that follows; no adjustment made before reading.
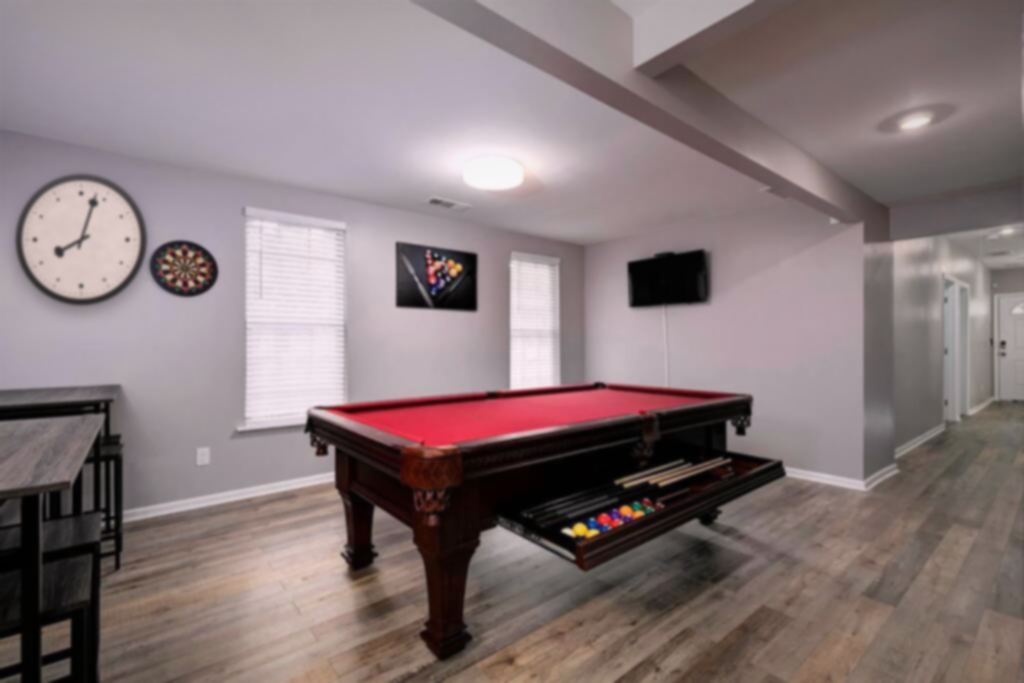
8:03
